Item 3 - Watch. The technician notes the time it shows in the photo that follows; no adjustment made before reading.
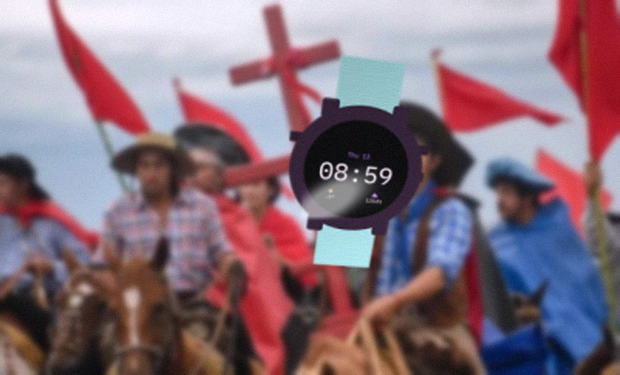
8:59
